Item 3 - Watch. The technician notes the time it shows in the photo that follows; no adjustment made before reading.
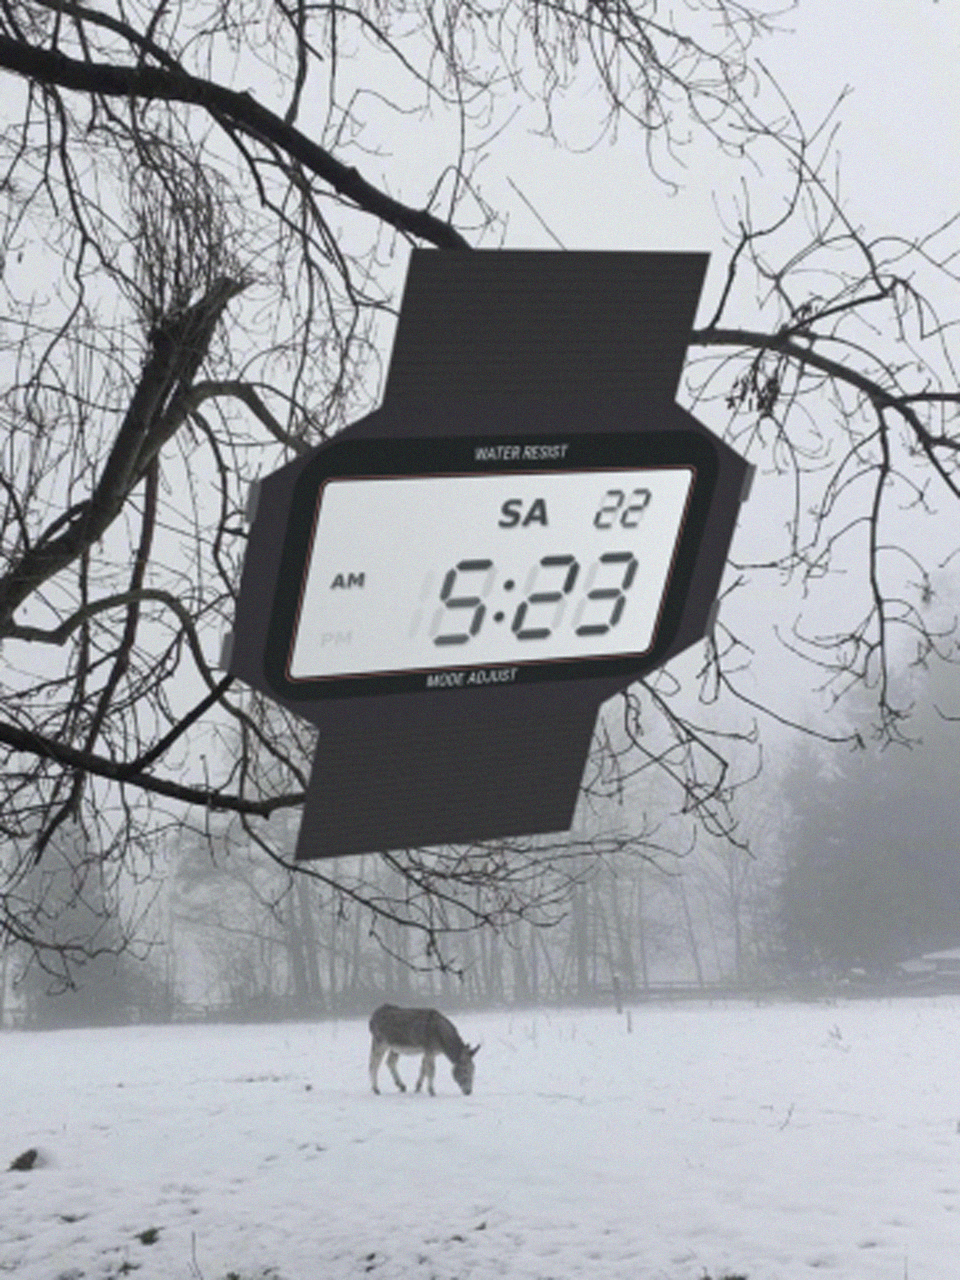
5:23
